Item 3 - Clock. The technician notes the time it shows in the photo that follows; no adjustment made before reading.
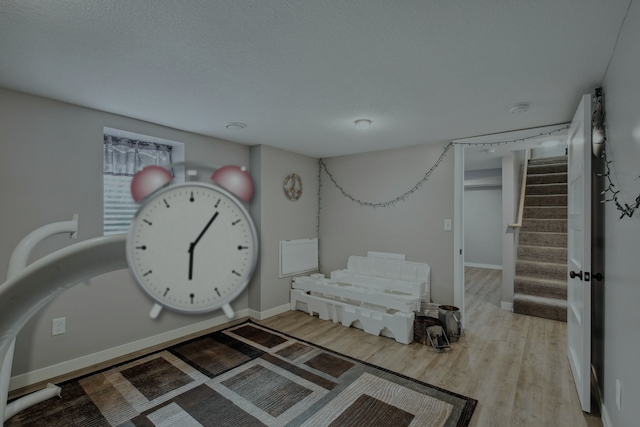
6:06
